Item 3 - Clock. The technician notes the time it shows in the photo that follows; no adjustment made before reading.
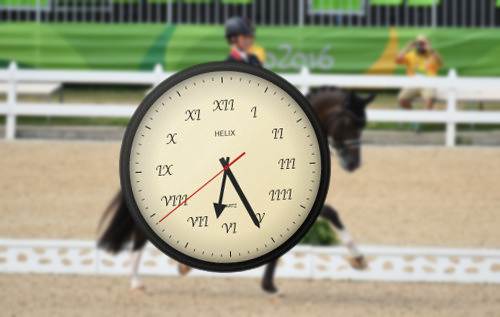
6:25:39
